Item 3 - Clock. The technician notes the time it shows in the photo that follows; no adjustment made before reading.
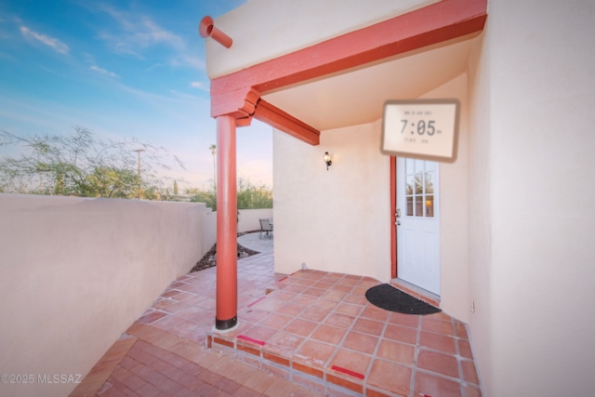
7:05
